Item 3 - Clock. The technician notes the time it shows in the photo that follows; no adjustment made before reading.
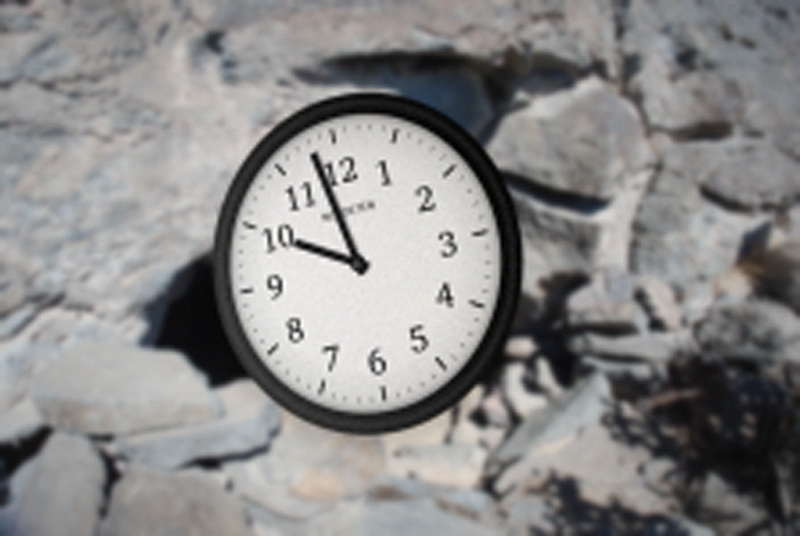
9:58
